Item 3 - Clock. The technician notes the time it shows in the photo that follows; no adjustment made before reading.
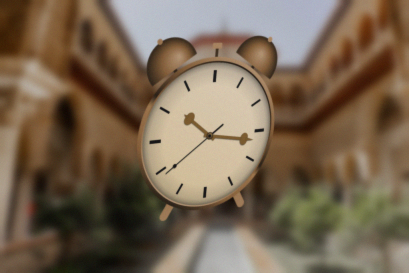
10:16:39
